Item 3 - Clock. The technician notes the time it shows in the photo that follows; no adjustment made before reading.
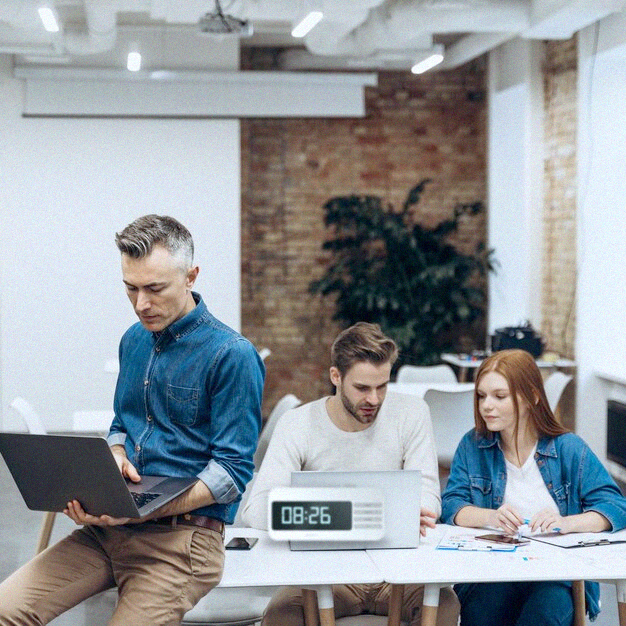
8:26
